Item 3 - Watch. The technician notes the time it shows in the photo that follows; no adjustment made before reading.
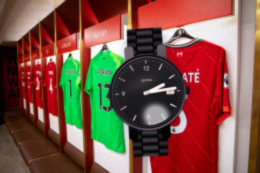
2:14
